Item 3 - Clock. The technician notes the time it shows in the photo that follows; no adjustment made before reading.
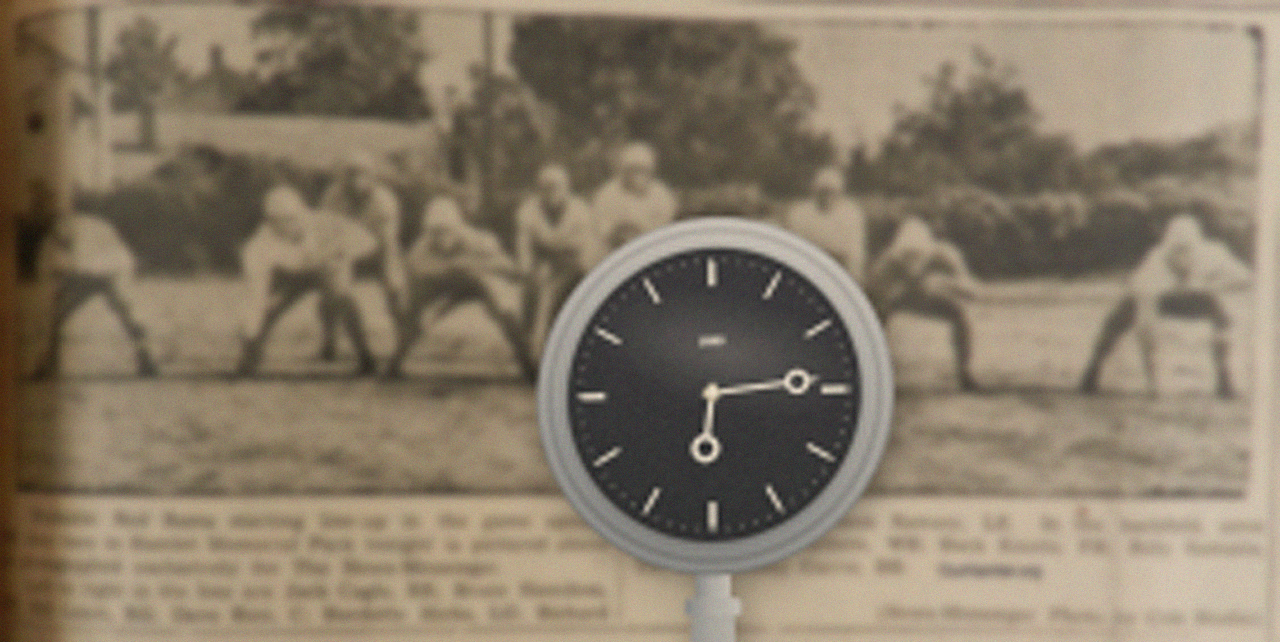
6:14
